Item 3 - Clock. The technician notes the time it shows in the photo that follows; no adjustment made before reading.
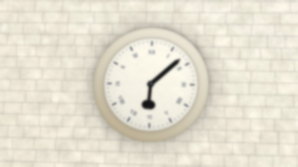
6:08
